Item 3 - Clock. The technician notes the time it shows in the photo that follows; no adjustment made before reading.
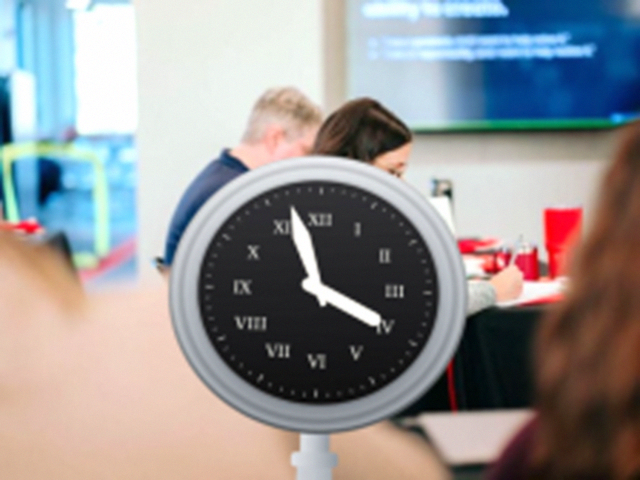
3:57
